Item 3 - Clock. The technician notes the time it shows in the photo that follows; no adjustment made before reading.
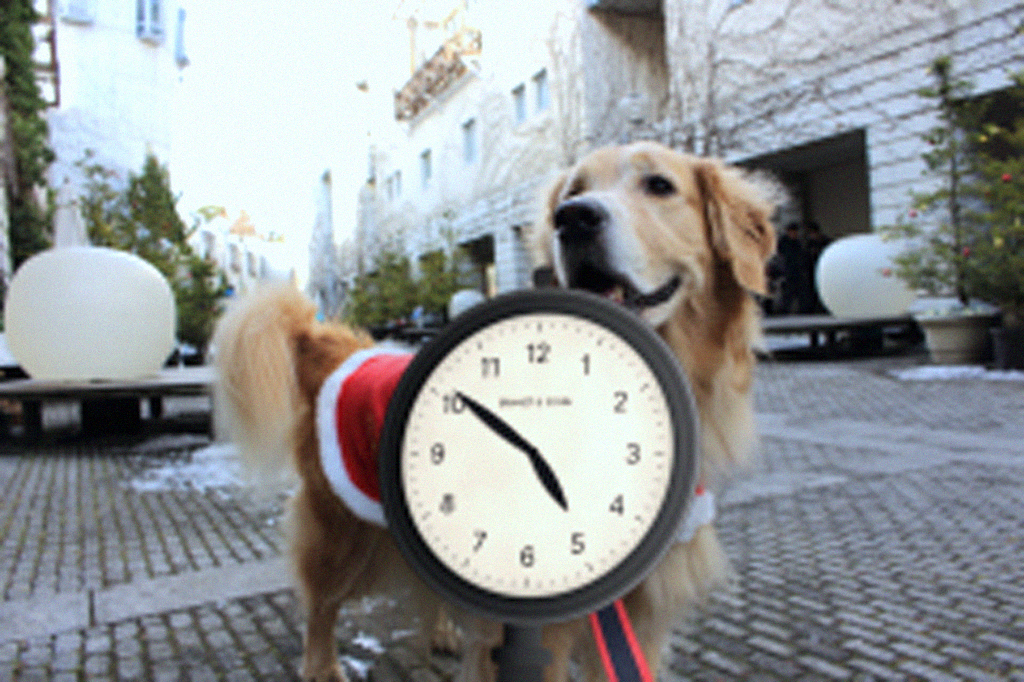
4:51
